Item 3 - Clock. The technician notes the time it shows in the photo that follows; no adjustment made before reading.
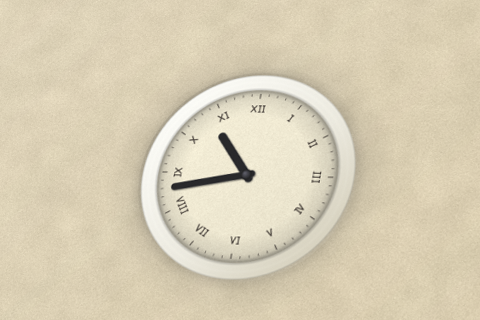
10:43
